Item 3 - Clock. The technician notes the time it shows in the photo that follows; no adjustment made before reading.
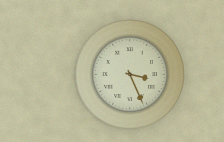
3:26
